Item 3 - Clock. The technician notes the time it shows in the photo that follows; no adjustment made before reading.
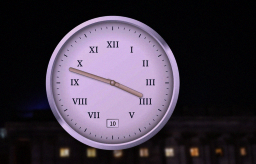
3:48
